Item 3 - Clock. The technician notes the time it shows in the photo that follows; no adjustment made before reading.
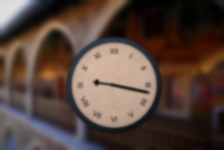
9:17
